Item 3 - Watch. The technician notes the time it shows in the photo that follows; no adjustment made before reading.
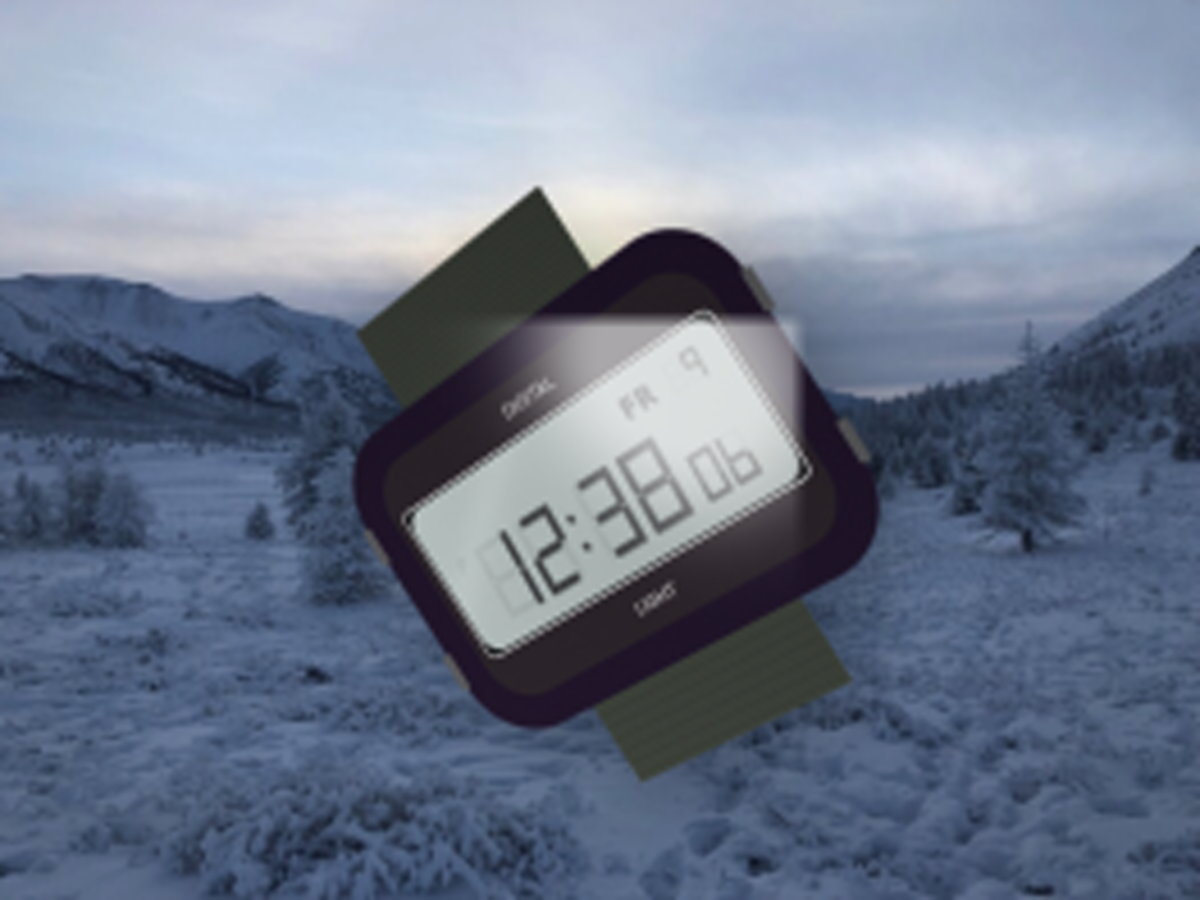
12:38:06
